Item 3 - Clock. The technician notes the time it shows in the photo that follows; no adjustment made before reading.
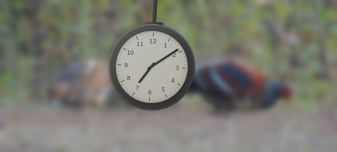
7:09
